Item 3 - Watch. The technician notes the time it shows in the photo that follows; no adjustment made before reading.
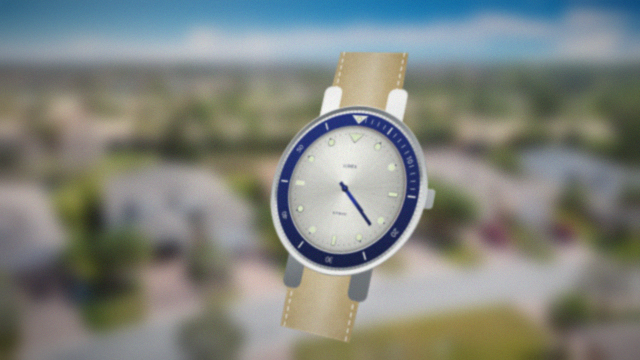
4:22
